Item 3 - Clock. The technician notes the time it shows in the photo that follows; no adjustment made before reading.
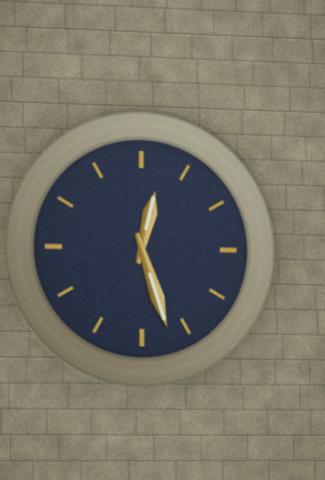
12:27
